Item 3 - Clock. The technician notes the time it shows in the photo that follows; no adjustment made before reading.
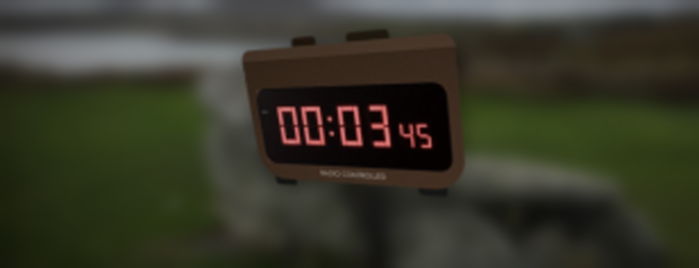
0:03:45
